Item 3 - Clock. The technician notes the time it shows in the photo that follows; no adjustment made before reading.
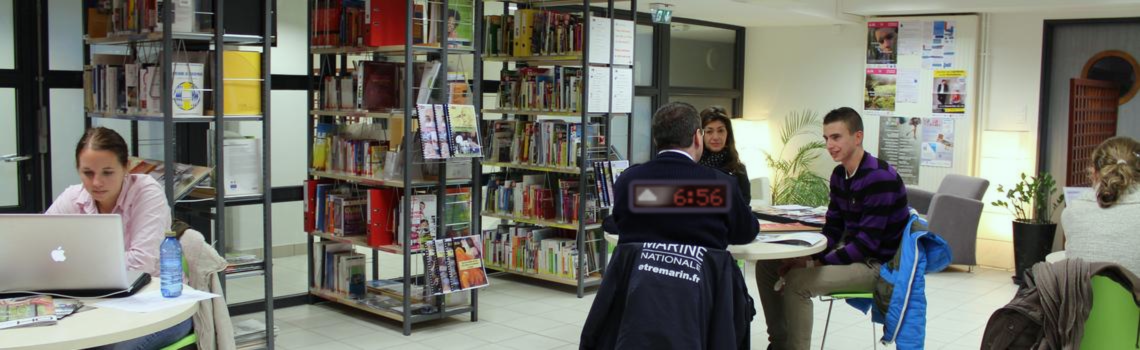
6:56
